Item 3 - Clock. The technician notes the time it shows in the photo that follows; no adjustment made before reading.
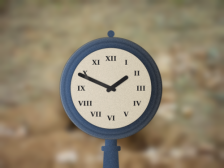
1:49
